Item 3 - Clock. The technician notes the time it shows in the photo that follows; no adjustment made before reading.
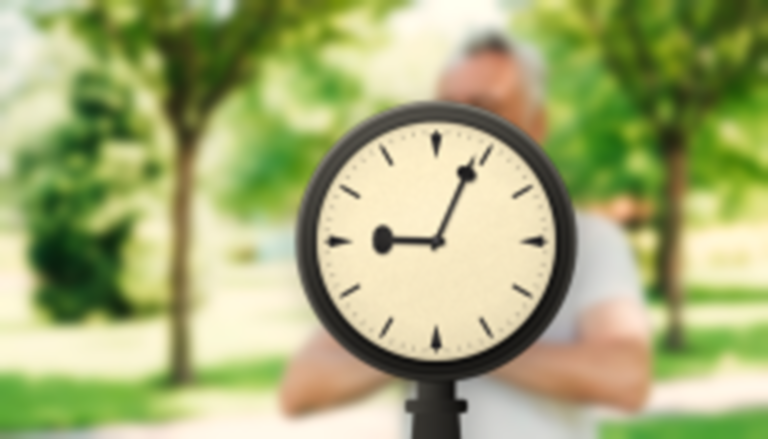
9:04
